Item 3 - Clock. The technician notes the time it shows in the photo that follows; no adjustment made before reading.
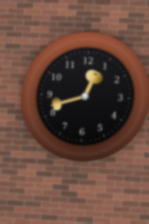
12:42
